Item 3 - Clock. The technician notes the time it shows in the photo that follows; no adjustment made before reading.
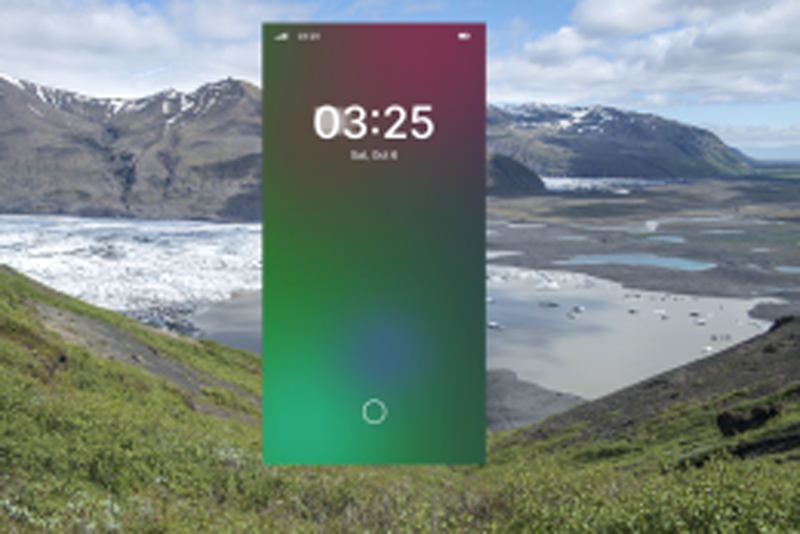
3:25
